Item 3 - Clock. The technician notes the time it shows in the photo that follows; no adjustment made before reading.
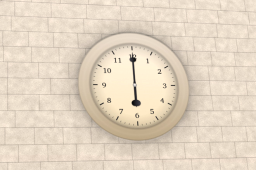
6:00
